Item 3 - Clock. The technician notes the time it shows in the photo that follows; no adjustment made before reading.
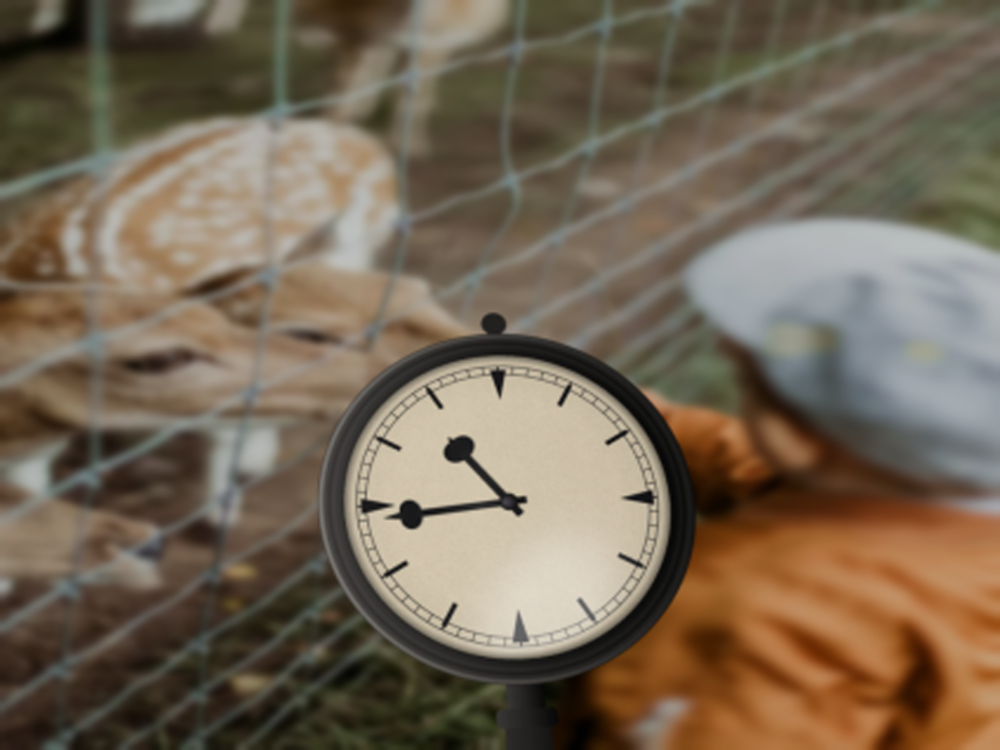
10:44
